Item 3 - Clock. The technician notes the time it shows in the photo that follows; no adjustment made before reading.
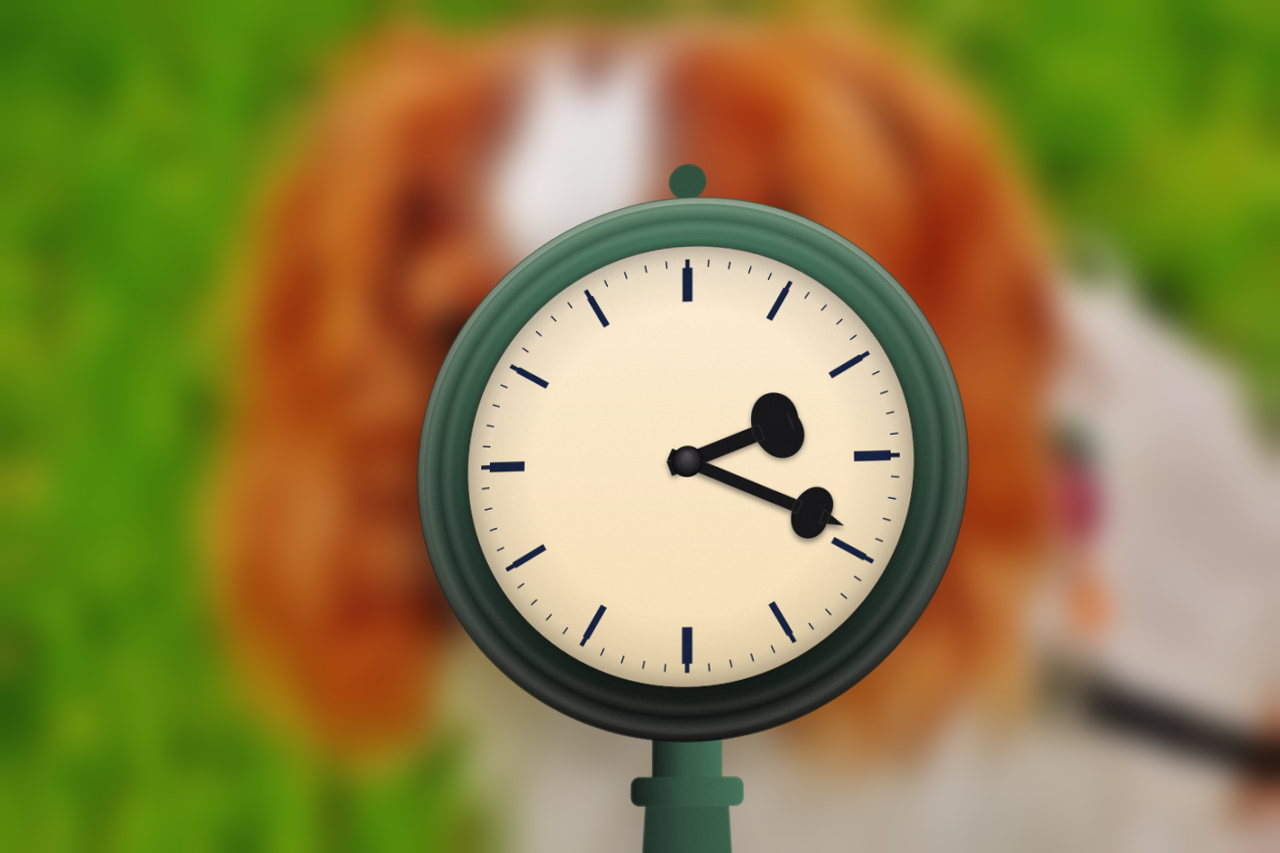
2:19
